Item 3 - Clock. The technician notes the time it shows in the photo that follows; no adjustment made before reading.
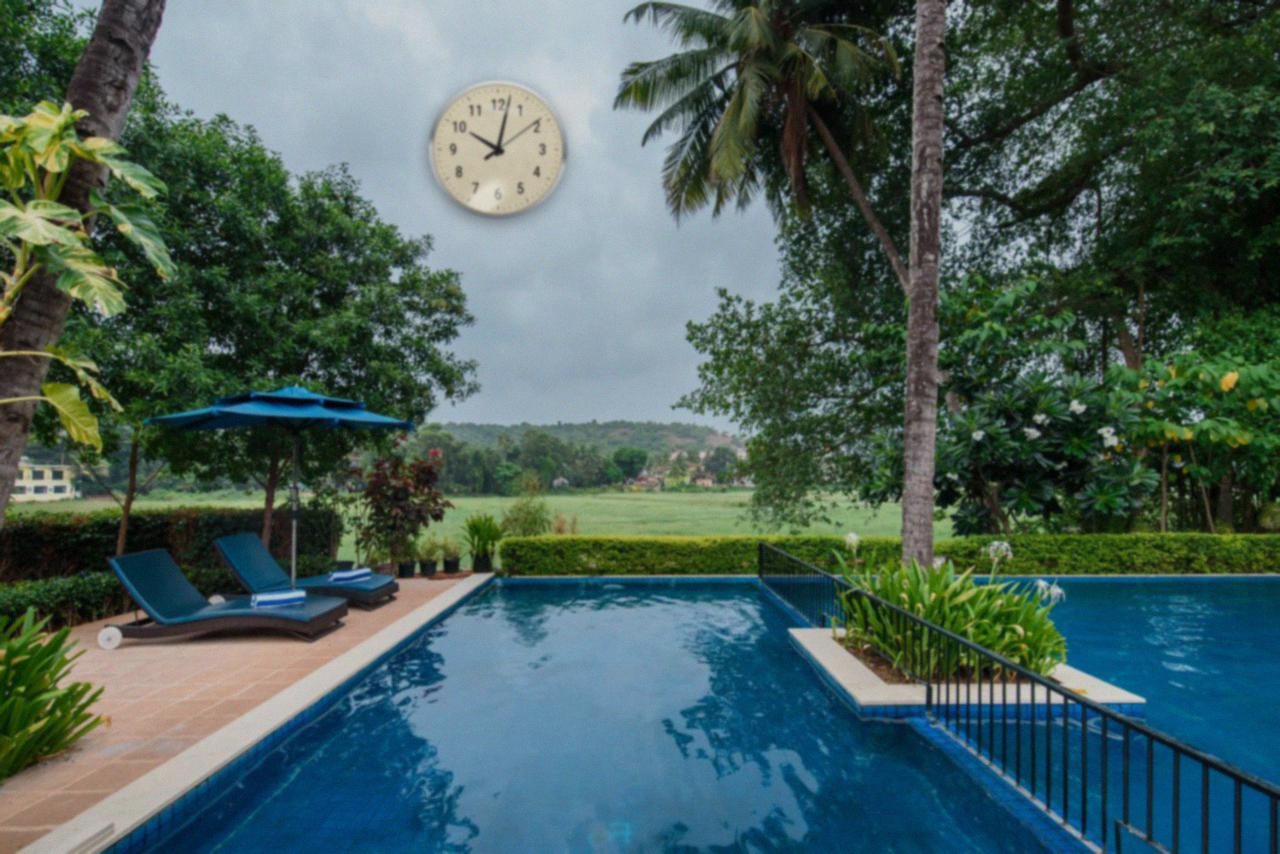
10:02:09
